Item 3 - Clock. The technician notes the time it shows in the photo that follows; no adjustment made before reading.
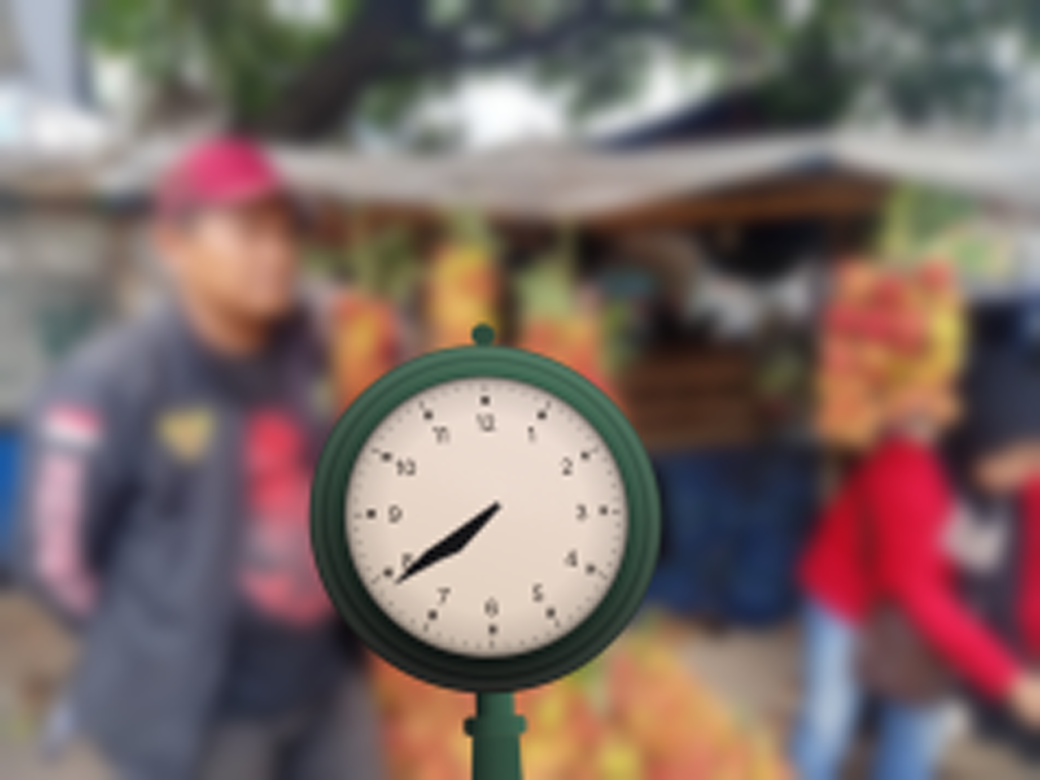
7:39
